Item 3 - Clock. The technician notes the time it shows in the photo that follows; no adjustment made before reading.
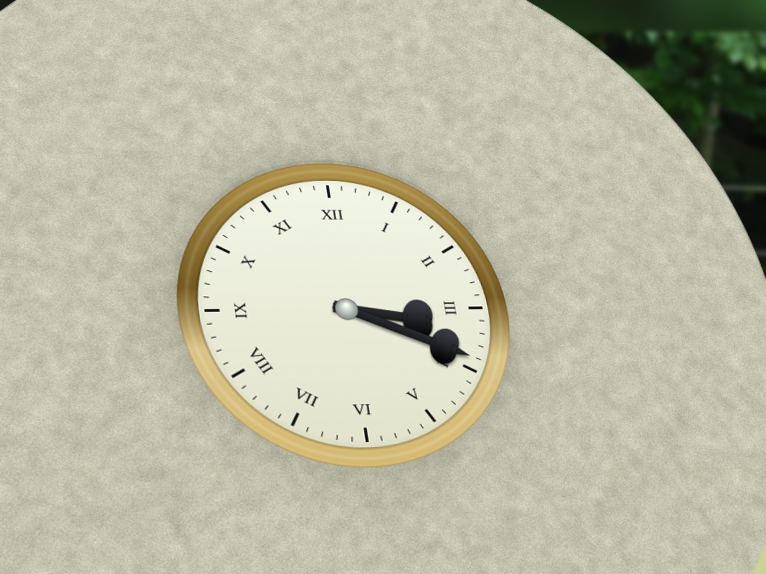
3:19
